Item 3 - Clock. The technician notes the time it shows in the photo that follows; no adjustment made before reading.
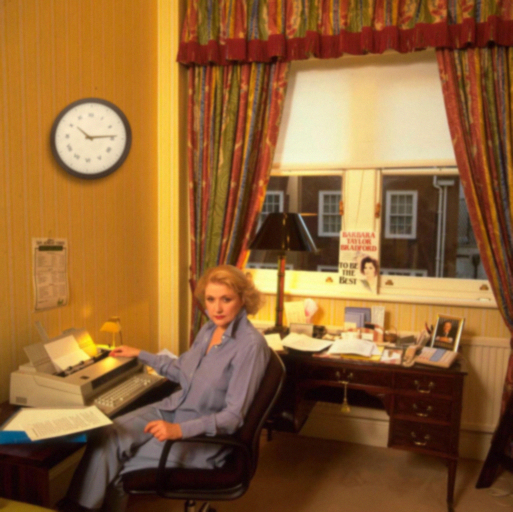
10:14
